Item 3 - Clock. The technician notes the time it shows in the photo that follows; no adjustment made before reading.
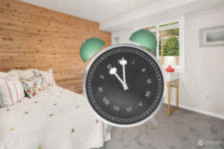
11:01
